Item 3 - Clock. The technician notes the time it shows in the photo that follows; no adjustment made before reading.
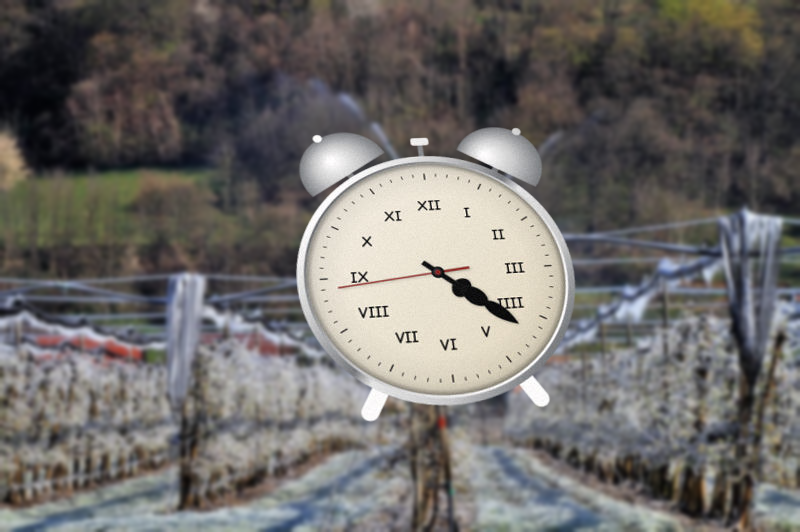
4:21:44
